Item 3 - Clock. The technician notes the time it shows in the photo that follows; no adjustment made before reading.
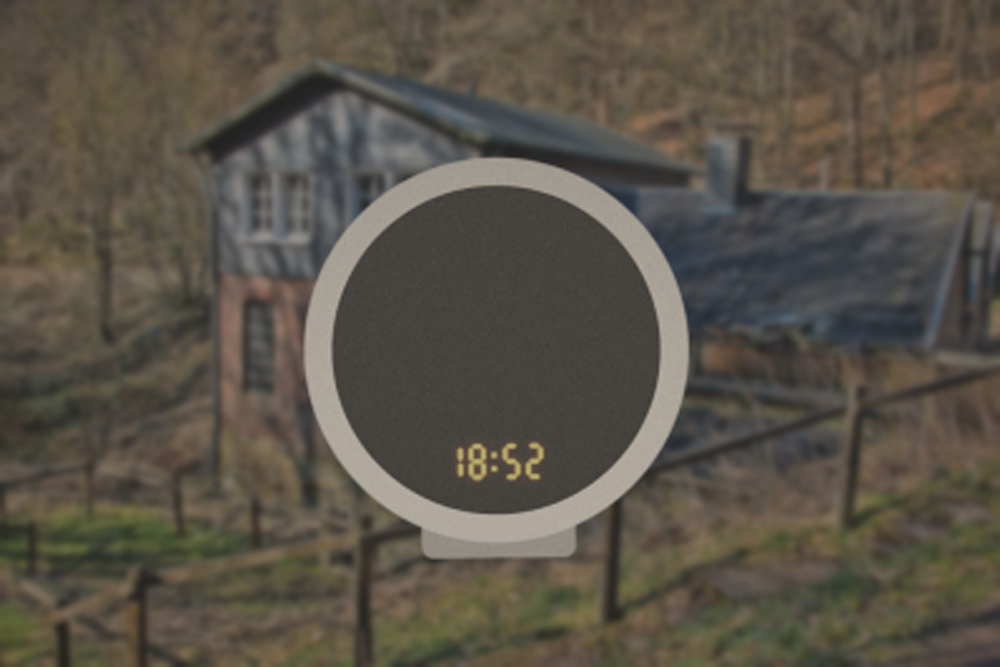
18:52
